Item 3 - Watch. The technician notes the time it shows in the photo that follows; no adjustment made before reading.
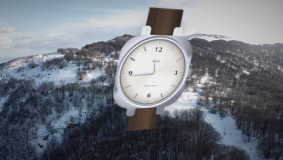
11:44
